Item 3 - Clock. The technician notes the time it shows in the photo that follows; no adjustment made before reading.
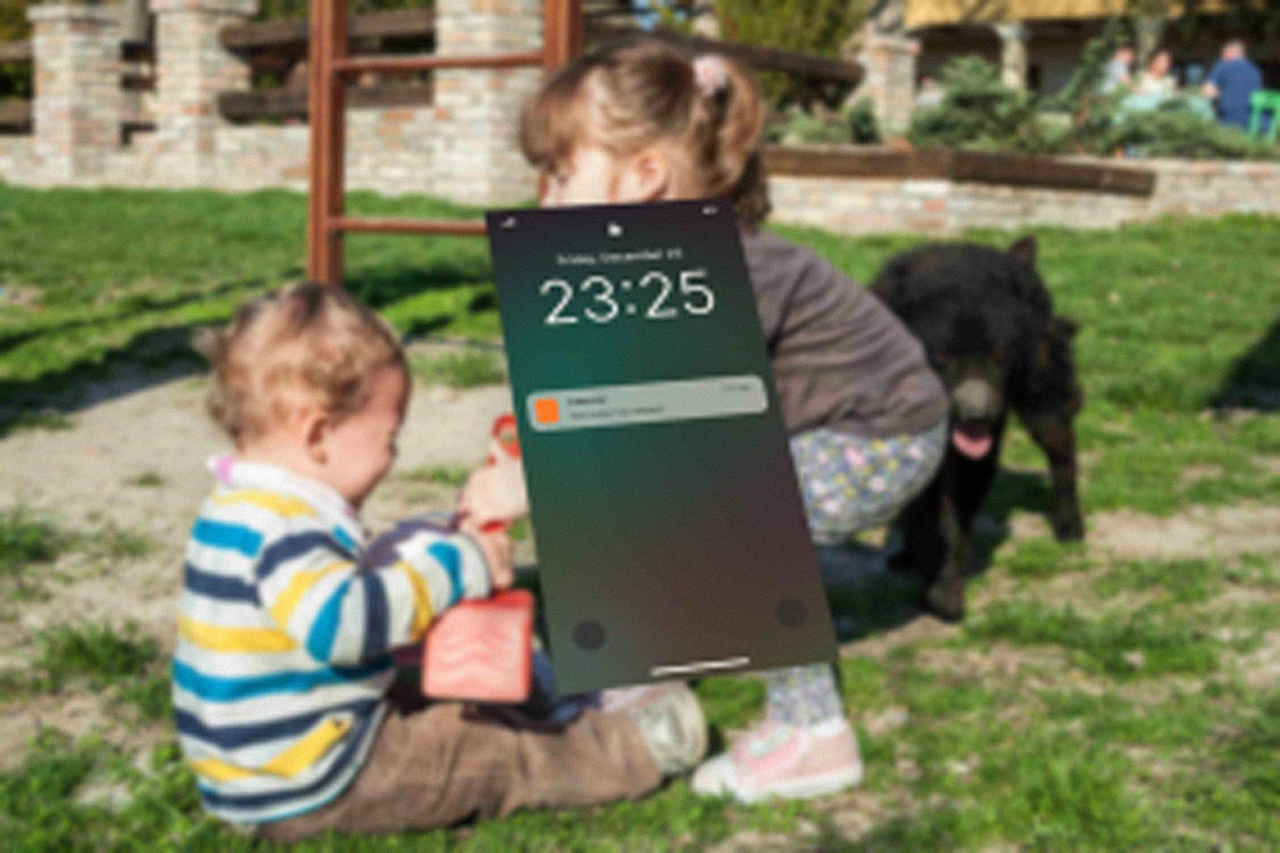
23:25
